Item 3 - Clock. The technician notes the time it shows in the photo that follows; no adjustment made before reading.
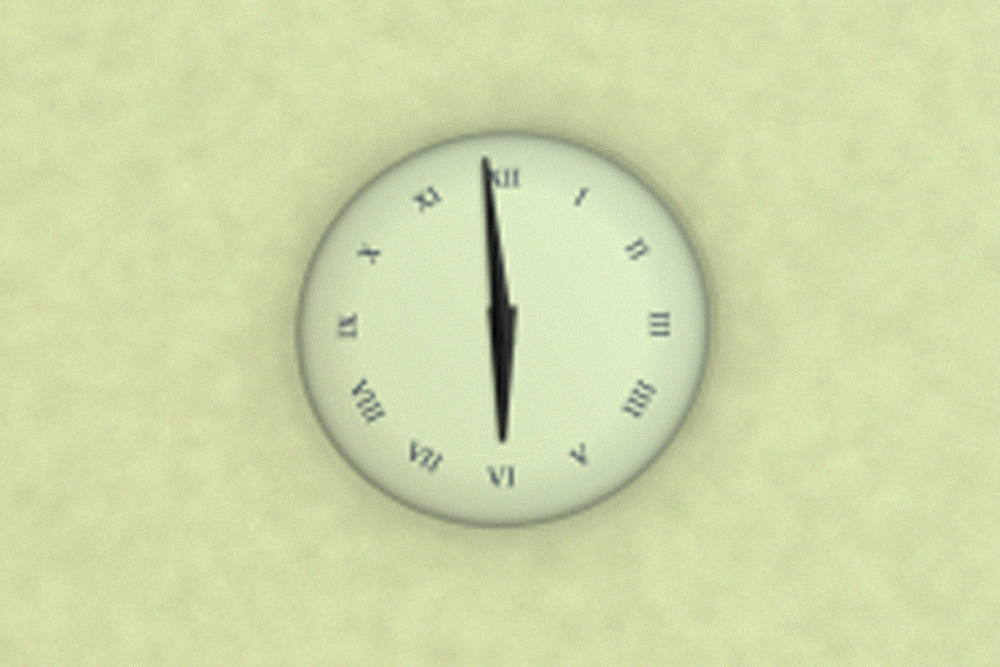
5:59
